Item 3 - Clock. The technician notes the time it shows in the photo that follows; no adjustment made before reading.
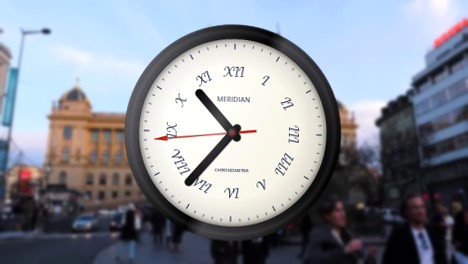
10:36:44
